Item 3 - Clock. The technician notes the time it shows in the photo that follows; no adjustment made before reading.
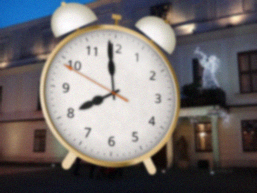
7:58:49
